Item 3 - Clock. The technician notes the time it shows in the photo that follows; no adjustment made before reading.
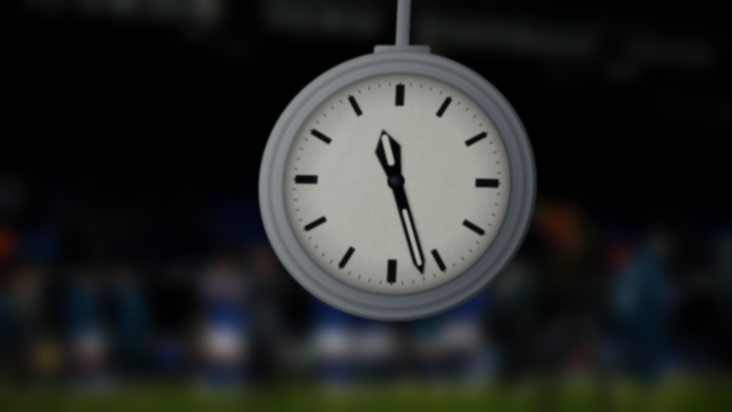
11:27
